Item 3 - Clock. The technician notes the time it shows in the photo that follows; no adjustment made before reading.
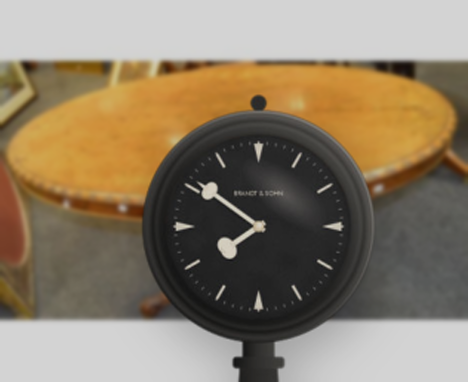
7:51
